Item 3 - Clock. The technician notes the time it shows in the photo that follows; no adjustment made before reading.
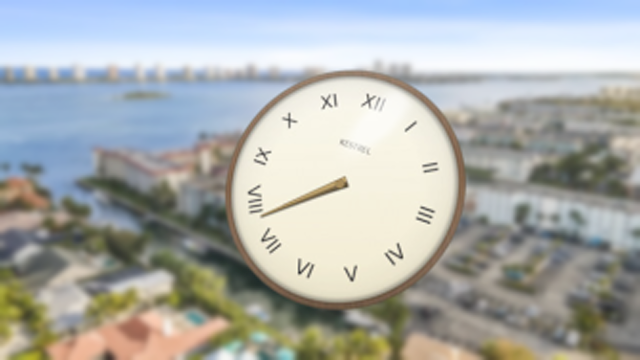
7:38
